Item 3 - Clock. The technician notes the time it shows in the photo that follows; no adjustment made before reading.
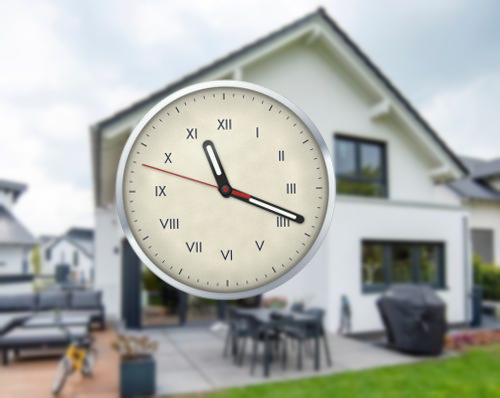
11:18:48
